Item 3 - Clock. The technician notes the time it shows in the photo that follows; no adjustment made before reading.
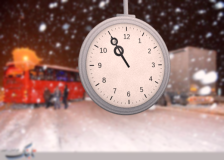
10:55
